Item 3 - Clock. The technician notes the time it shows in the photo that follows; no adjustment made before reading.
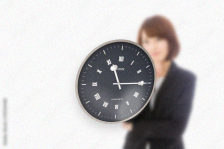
11:15
